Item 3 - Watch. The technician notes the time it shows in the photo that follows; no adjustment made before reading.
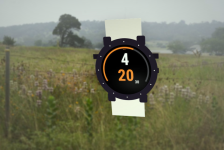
4:20
